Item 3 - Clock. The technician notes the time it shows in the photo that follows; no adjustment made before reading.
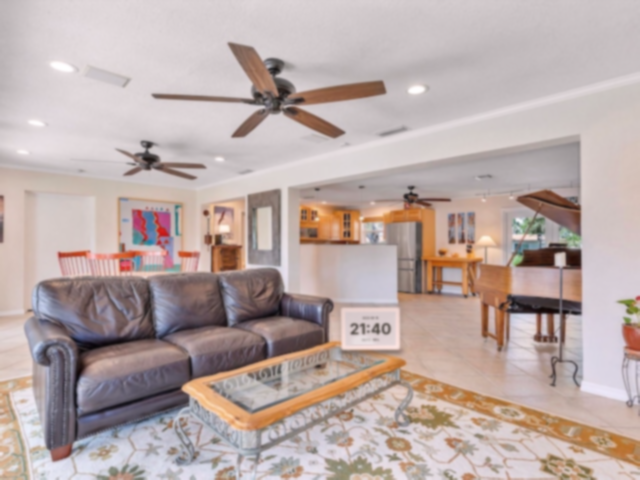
21:40
